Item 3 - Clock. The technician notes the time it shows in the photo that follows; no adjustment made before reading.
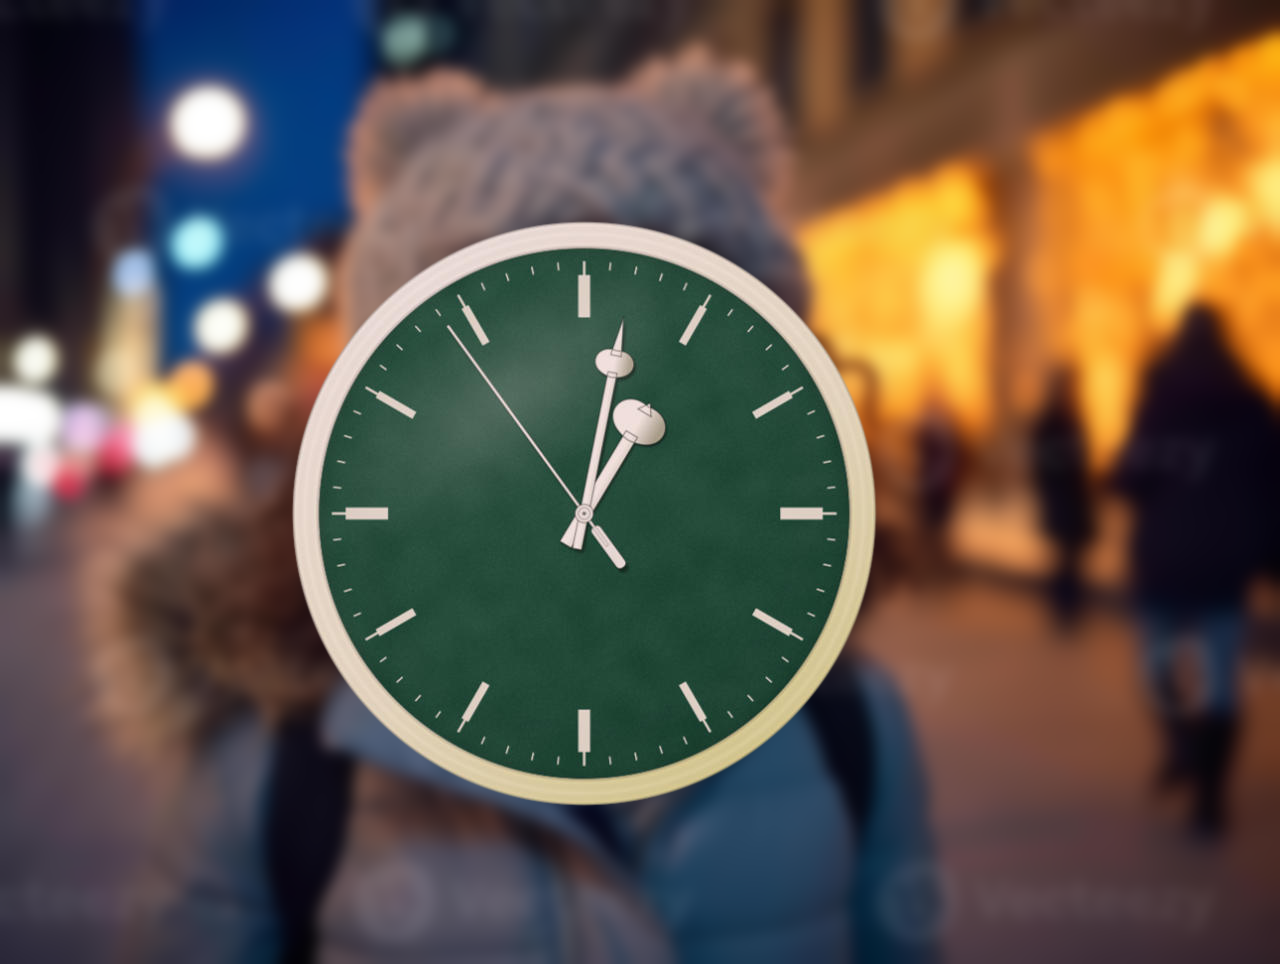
1:01:54
